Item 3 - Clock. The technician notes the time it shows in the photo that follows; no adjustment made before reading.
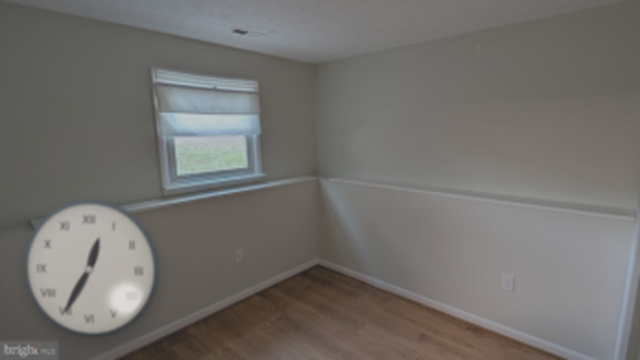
12:35
